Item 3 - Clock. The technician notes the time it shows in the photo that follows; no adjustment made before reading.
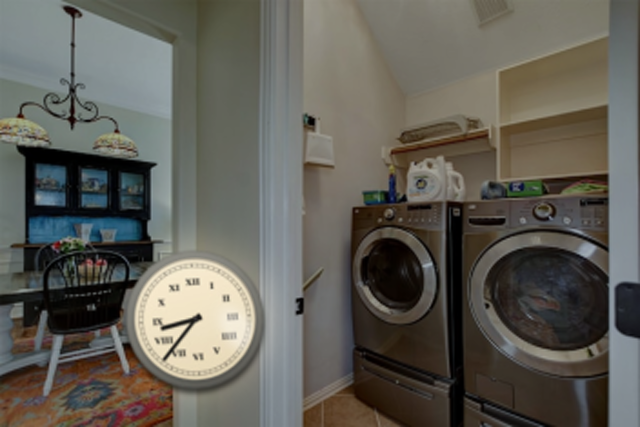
8:37
